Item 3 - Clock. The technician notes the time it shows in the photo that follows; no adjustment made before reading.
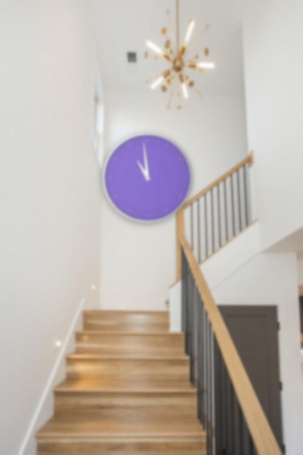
10:59
